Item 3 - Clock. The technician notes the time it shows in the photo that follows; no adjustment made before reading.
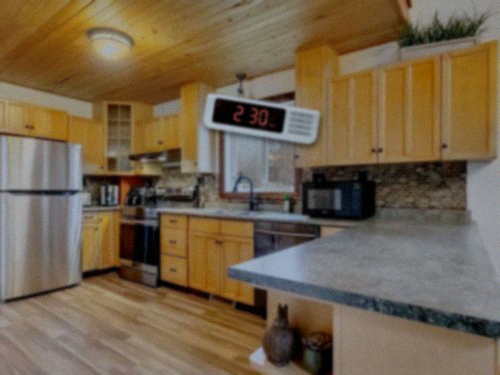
2:30
